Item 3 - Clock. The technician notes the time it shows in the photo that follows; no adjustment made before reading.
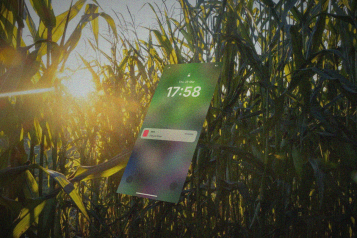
17:58
